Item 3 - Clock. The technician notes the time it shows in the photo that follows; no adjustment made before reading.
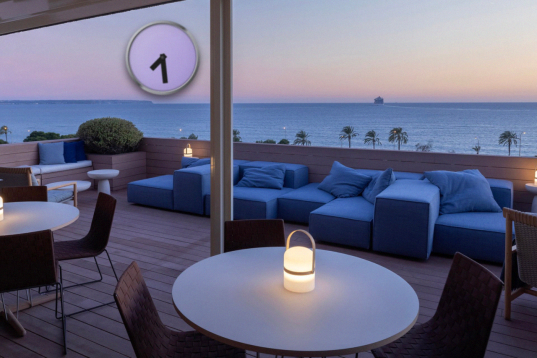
7:29
